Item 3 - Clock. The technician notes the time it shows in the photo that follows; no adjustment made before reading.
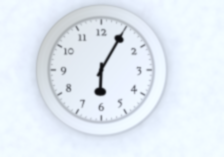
6:05
